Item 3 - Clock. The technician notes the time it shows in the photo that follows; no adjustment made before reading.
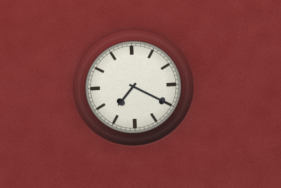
7:20
